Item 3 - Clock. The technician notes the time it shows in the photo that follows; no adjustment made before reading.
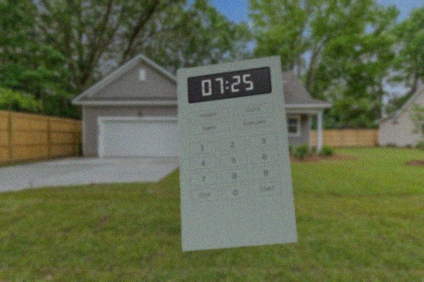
7:25
